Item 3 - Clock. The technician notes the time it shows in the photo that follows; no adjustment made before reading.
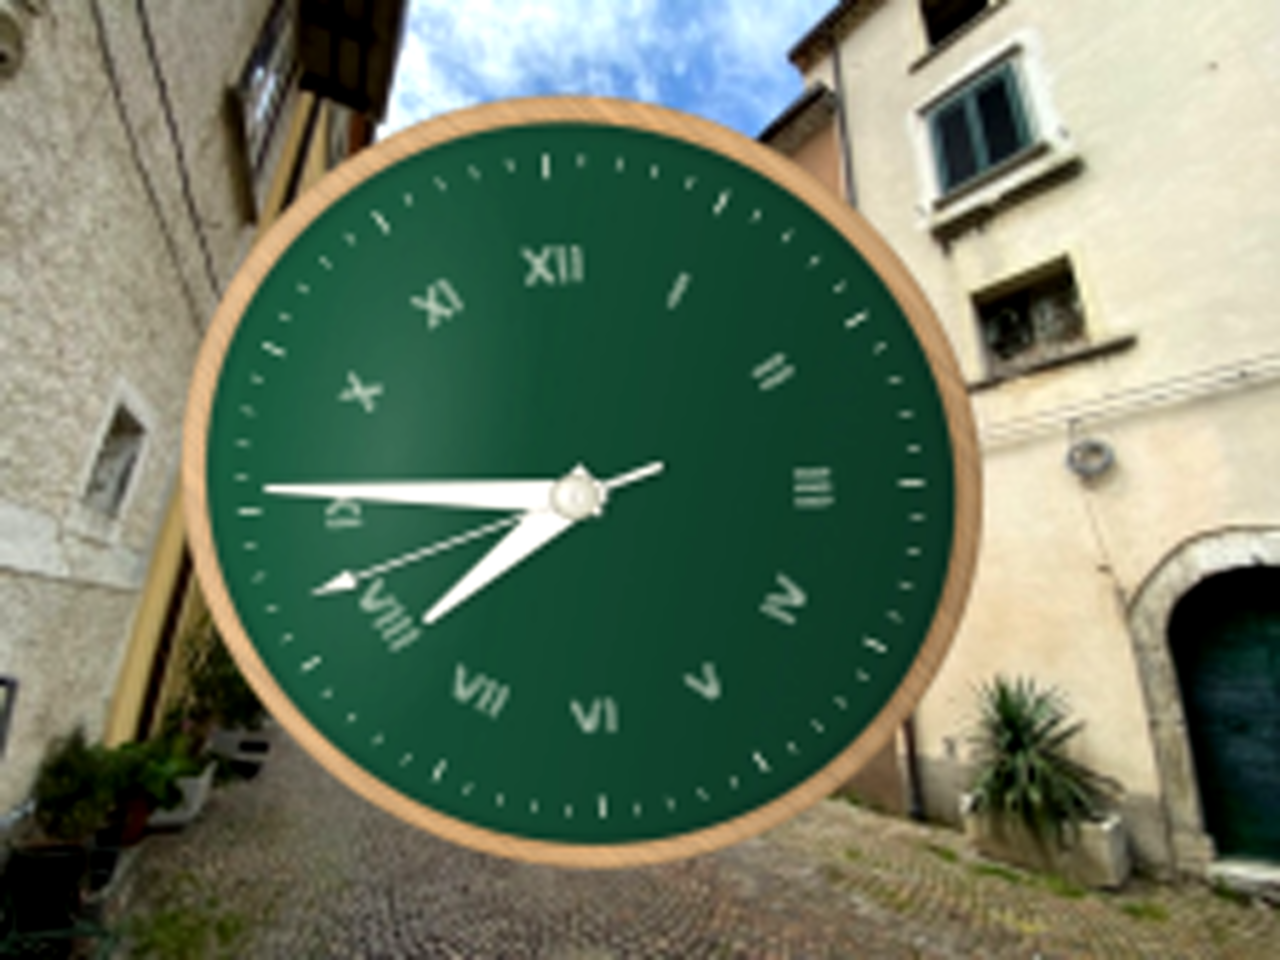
7:45:42
